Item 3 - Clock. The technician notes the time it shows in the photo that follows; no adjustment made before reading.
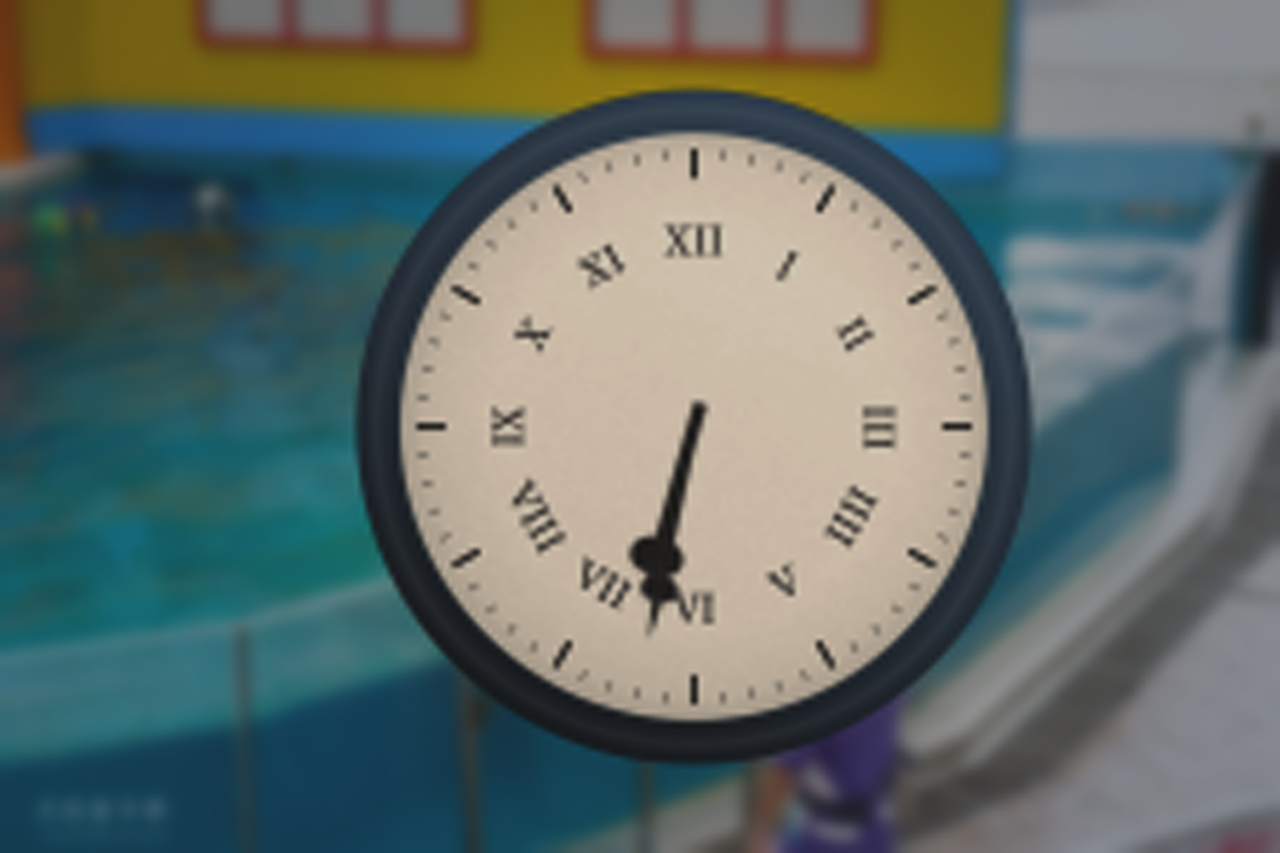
6:32
